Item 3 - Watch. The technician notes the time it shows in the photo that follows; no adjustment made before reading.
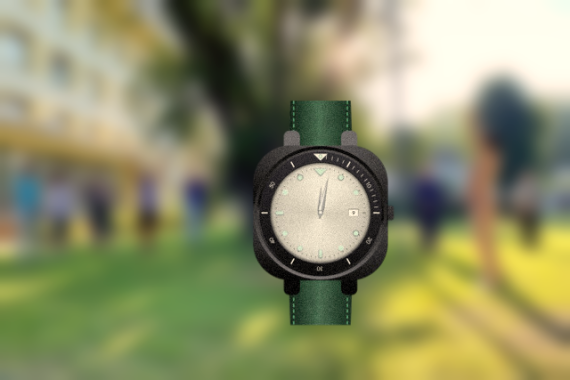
12:02
